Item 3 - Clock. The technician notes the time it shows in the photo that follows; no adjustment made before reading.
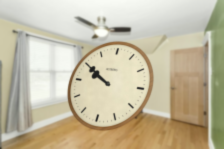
9:50
